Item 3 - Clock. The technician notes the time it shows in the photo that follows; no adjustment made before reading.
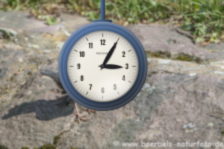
3:05
